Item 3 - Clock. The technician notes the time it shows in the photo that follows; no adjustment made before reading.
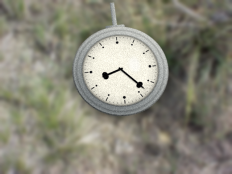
8:23
